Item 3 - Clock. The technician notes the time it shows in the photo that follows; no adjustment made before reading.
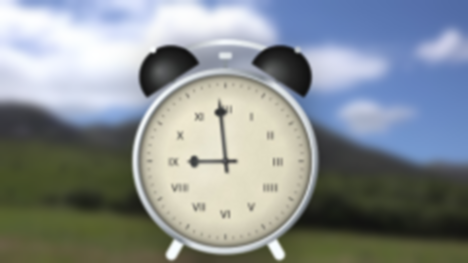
8:59
